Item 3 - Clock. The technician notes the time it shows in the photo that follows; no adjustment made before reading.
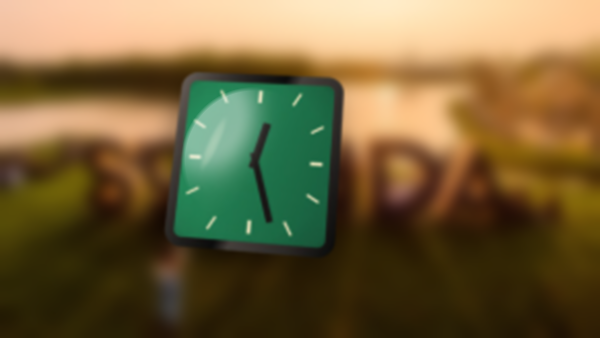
12:27
